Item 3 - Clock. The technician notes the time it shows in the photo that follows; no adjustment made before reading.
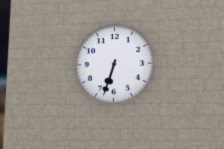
6:33
